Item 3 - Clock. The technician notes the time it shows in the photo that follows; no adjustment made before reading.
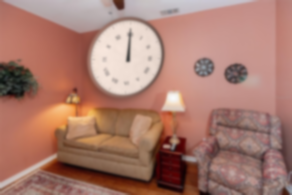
12:00
